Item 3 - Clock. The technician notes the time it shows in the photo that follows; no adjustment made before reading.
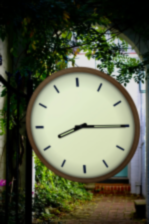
8:15
